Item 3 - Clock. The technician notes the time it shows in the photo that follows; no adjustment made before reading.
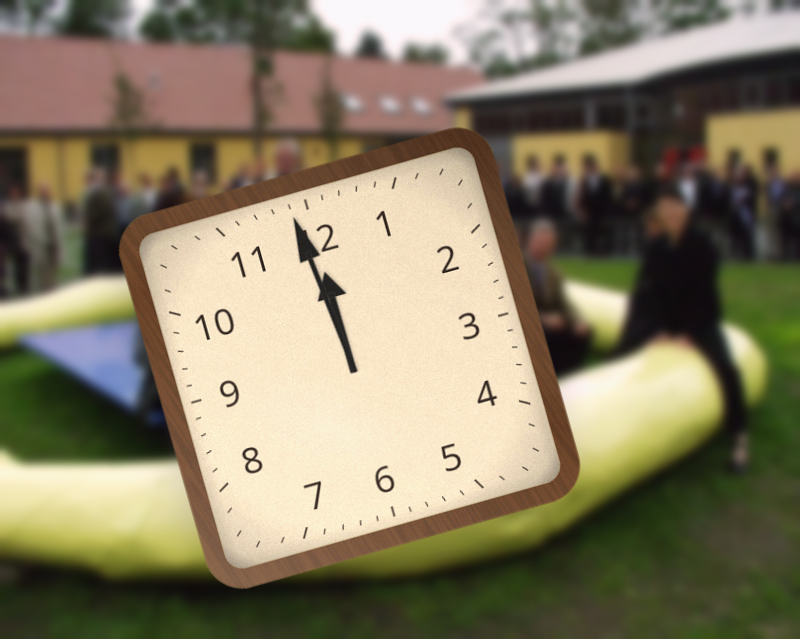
11:59
